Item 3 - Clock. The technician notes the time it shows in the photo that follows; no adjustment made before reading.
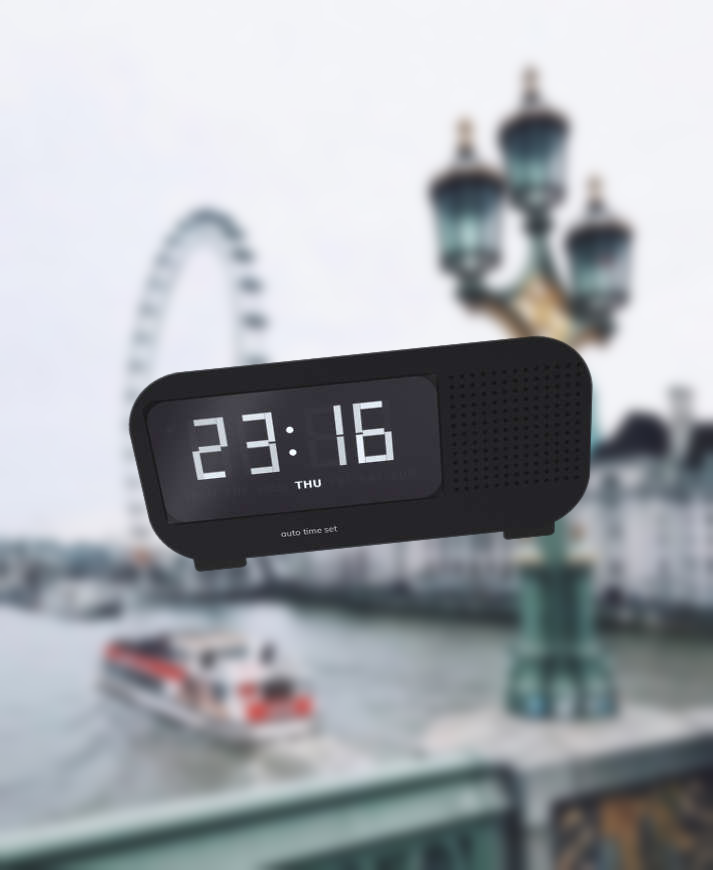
23:16
